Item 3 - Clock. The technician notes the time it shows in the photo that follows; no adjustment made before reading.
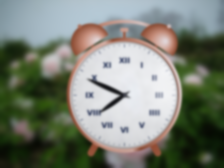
7:49
